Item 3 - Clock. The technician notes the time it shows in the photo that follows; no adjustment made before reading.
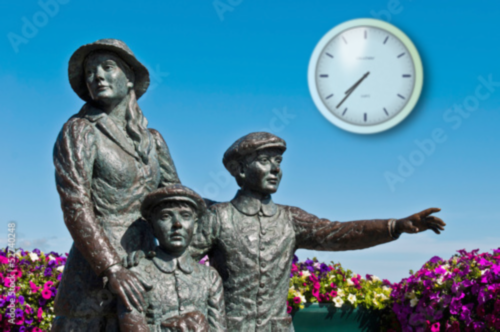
7:37
